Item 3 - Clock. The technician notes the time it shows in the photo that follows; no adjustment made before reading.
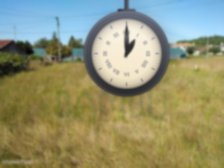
1:00
